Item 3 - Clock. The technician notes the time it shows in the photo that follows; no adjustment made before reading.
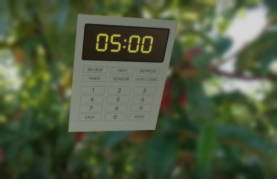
5:00
